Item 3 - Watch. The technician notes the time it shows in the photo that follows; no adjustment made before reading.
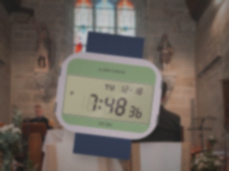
7:48:36
